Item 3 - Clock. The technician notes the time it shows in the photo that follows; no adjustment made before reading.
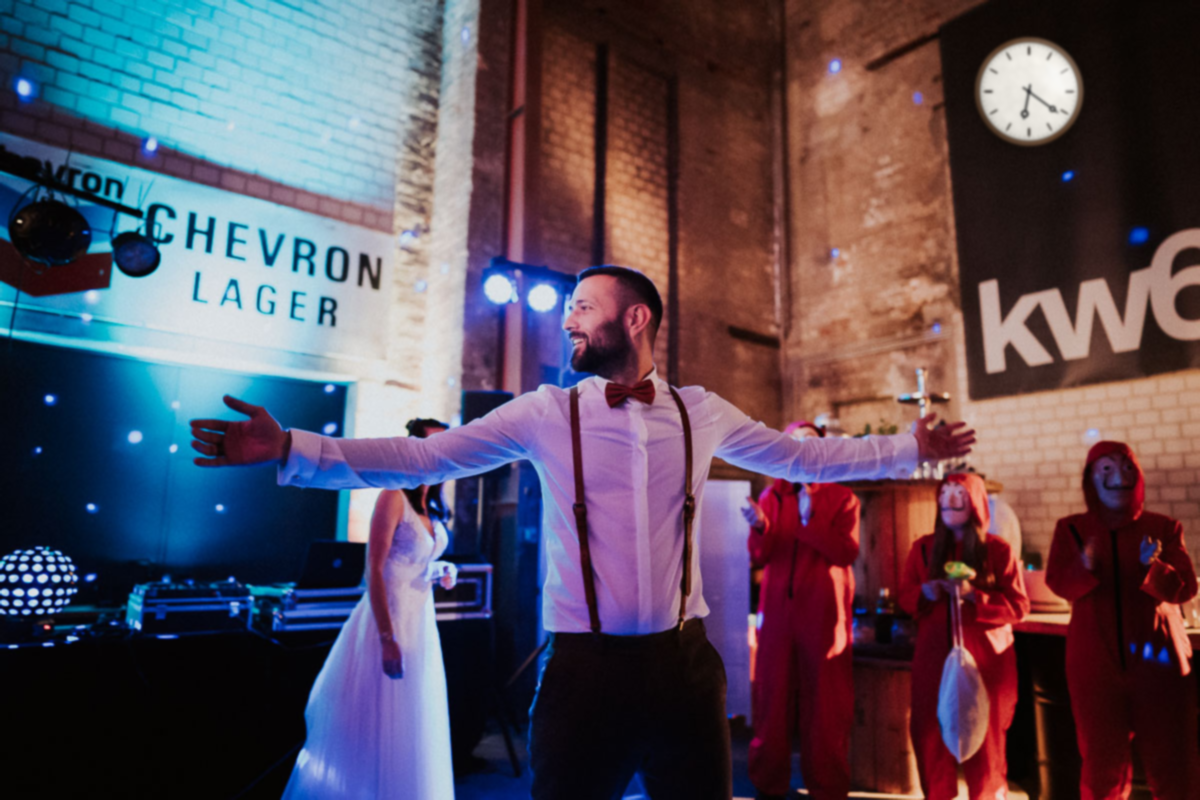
6:21
